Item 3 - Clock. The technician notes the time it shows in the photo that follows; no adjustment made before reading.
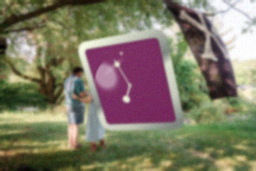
6:57
